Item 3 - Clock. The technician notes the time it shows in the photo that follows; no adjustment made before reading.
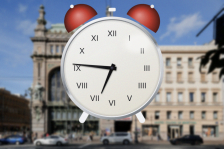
6:46
